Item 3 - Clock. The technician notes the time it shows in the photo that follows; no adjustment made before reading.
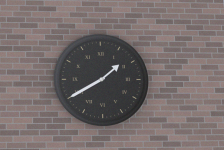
1:40
